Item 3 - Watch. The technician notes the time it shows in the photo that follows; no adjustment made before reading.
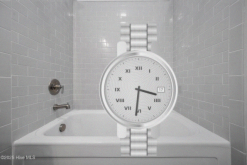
3:31
